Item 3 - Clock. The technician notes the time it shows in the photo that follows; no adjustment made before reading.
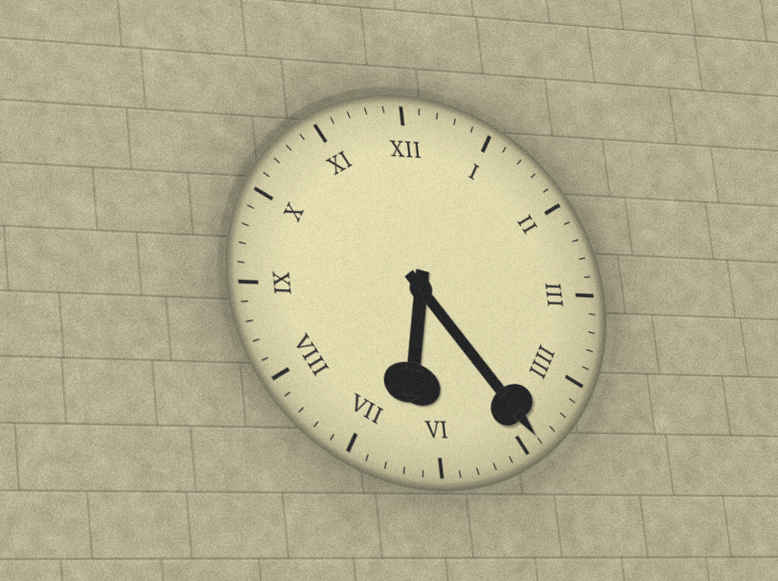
6:24
